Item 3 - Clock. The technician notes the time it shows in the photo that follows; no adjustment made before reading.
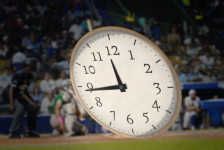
11:44
